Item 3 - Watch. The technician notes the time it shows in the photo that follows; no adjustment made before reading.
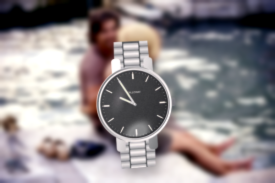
9:55
